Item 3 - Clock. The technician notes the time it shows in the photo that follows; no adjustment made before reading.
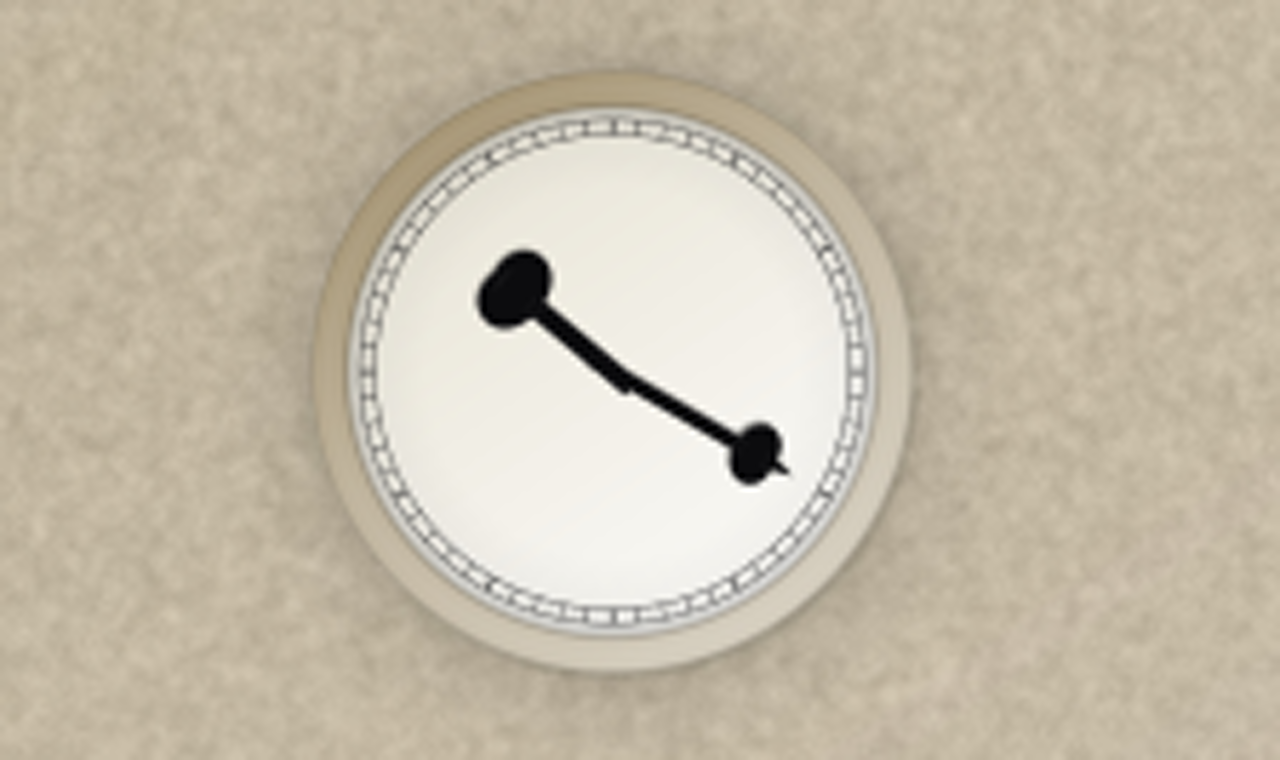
10:20
